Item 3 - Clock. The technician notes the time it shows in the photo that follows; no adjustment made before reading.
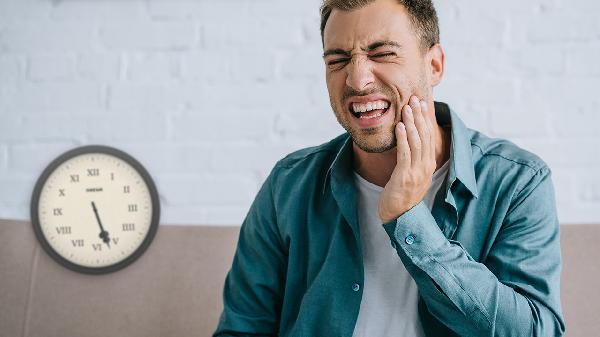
5:27
